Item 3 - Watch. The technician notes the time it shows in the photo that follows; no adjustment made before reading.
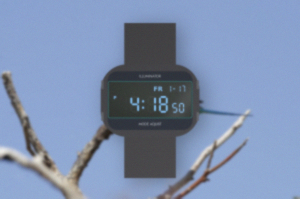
4:18:50
